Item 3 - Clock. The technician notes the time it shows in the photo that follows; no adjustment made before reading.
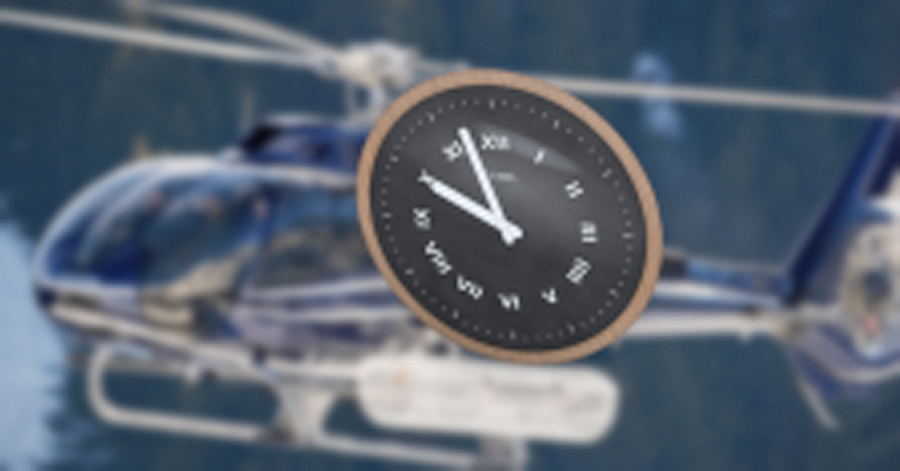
9:57
